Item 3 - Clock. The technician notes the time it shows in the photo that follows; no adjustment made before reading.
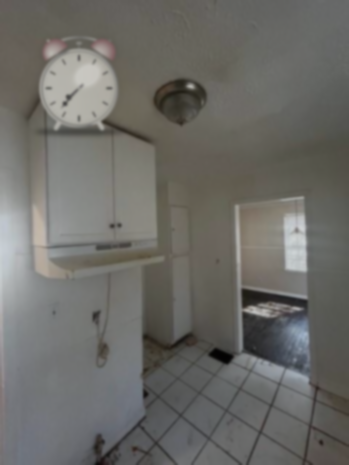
7:37
